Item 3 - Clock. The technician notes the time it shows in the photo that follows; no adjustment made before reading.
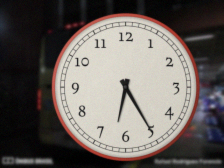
6:25
